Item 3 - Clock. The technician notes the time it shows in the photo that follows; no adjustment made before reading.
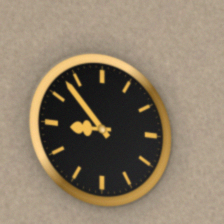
8:53
